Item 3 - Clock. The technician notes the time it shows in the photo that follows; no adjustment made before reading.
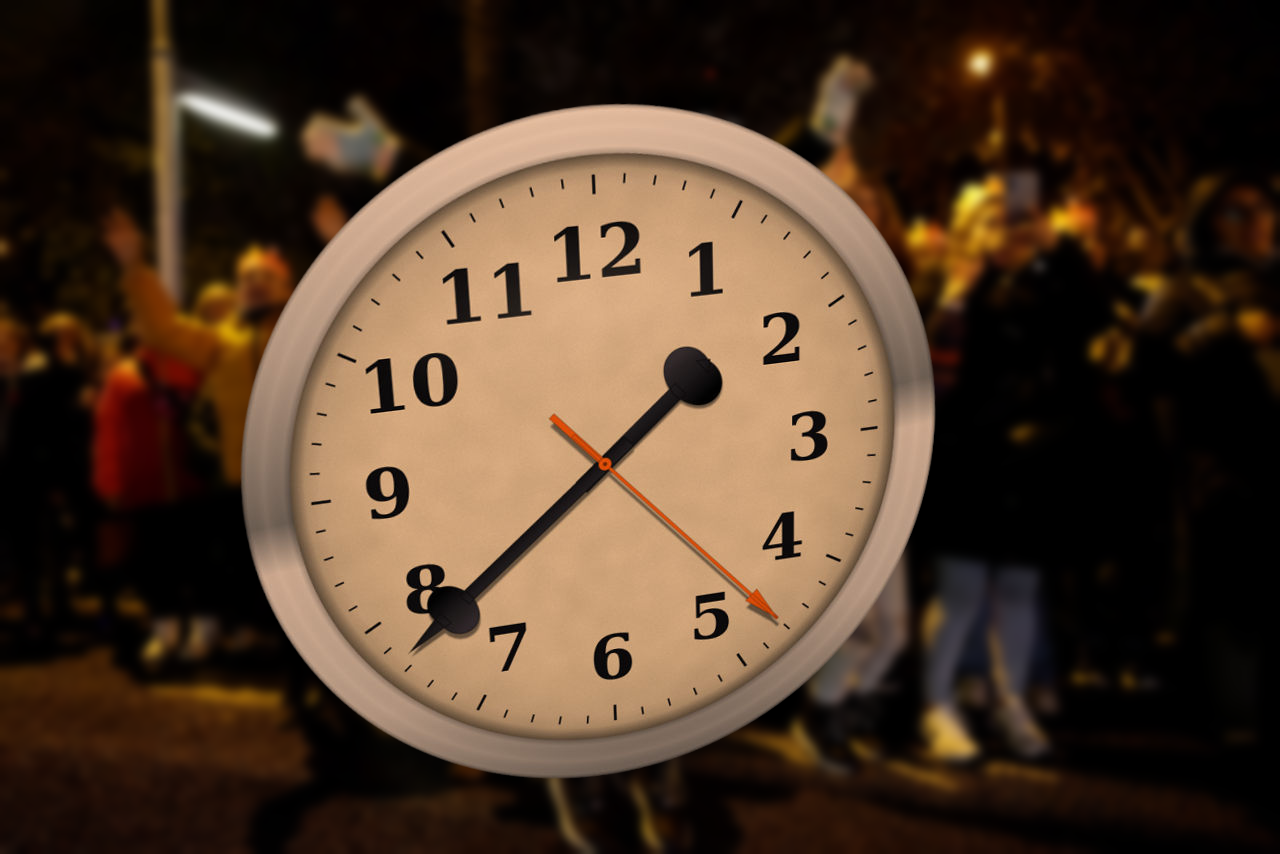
1:38:23
